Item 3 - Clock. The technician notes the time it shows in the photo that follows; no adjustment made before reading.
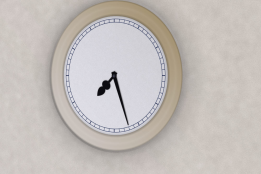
7:27
